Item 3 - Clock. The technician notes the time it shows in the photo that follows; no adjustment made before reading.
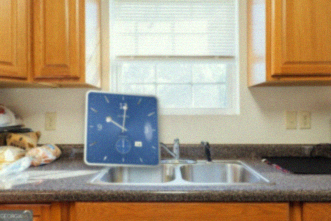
10:01
